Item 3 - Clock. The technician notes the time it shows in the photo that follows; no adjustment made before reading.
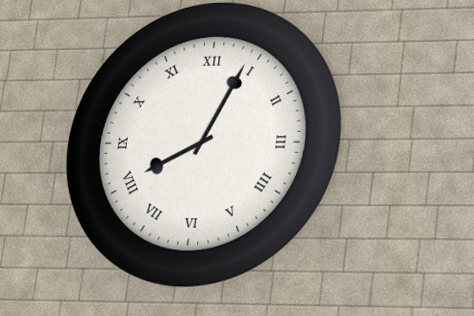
8:04
